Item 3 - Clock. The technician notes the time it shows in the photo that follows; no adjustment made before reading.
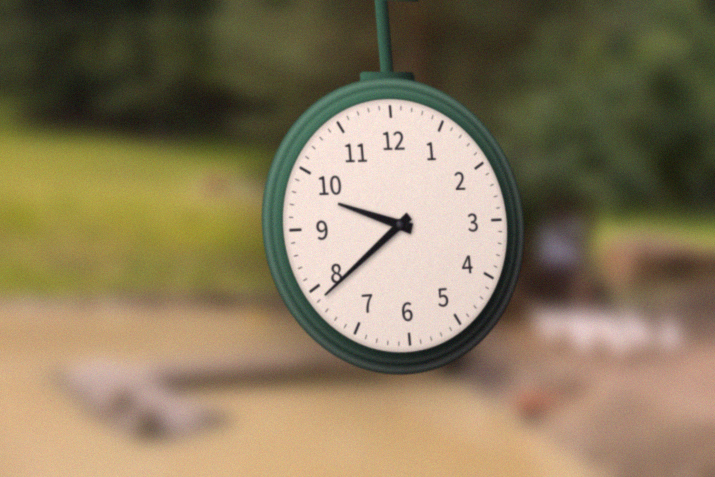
9:39
